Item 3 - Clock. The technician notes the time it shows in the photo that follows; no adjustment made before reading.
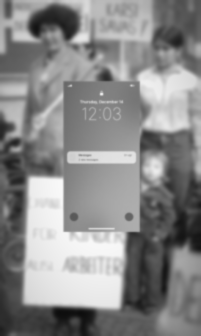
12:03
